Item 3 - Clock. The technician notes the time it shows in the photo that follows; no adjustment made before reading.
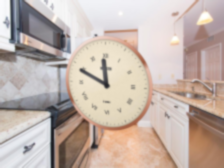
11:49
